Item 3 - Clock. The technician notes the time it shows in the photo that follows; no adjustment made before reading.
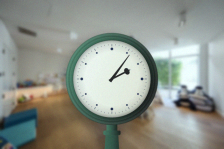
2:06
